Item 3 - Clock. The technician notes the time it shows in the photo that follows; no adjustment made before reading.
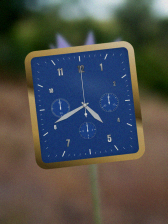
4:41
